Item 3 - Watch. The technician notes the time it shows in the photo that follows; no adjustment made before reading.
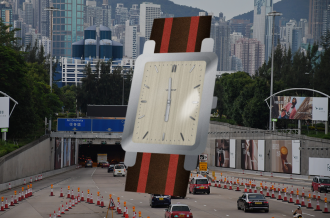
5:59
